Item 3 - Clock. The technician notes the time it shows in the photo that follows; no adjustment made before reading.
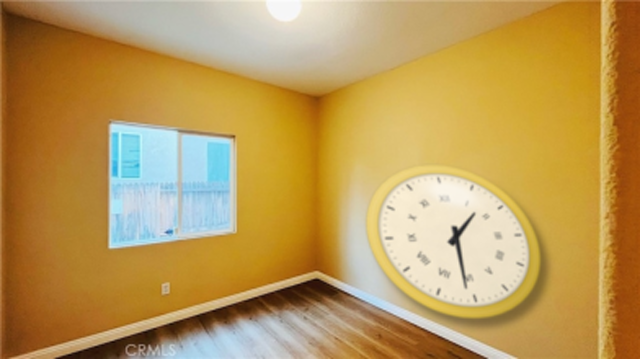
1:31
